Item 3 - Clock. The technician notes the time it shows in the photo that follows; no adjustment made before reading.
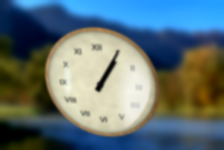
1:05
